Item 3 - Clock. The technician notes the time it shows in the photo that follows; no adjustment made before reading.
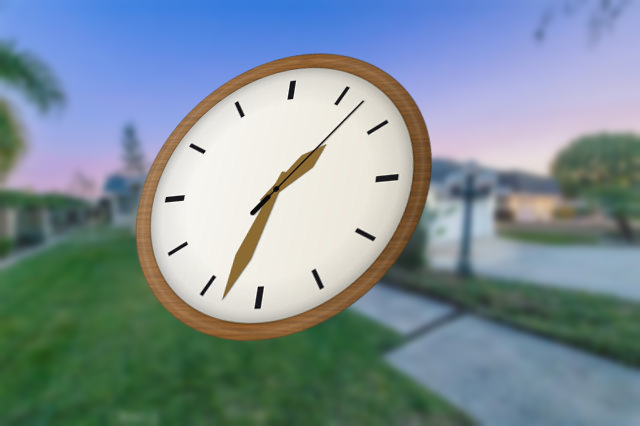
1:33:07
